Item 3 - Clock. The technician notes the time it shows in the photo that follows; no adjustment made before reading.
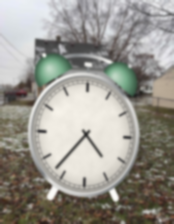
4:37
